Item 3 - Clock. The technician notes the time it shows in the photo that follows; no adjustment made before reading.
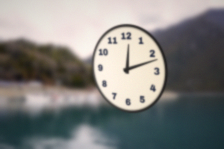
12:12
